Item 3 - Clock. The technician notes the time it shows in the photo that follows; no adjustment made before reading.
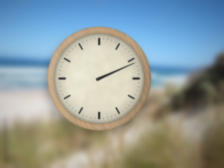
2:11
